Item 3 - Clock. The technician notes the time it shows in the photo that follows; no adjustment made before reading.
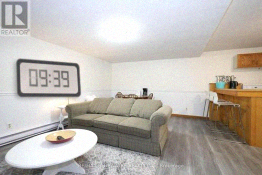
9:39
